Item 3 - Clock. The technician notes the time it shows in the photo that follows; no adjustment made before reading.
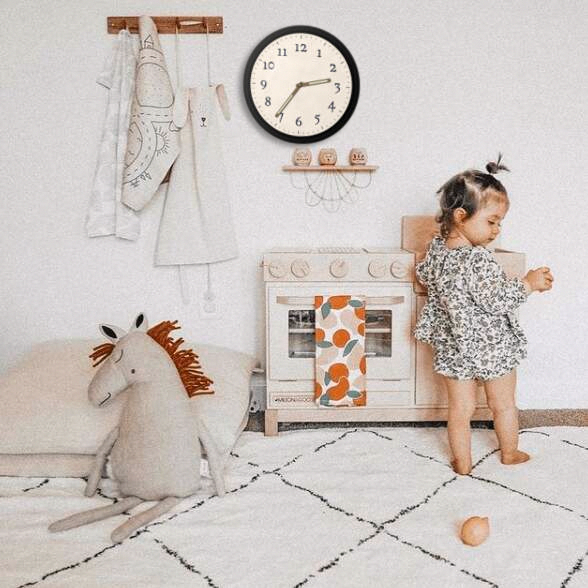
2:36
